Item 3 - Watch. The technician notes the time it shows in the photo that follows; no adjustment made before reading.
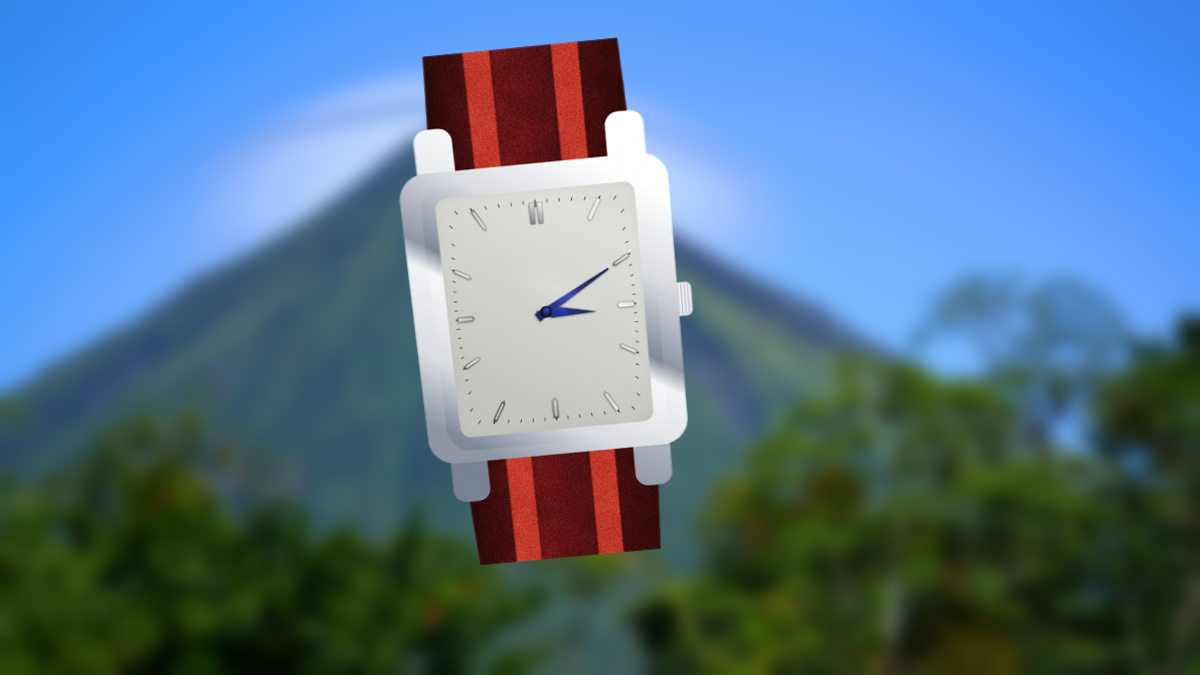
3:10
